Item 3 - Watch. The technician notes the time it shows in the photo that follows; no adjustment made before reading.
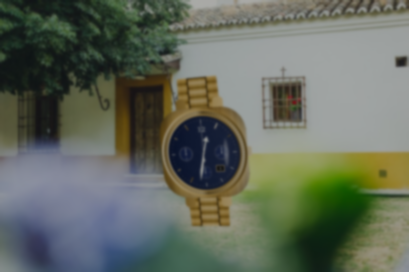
12:32
